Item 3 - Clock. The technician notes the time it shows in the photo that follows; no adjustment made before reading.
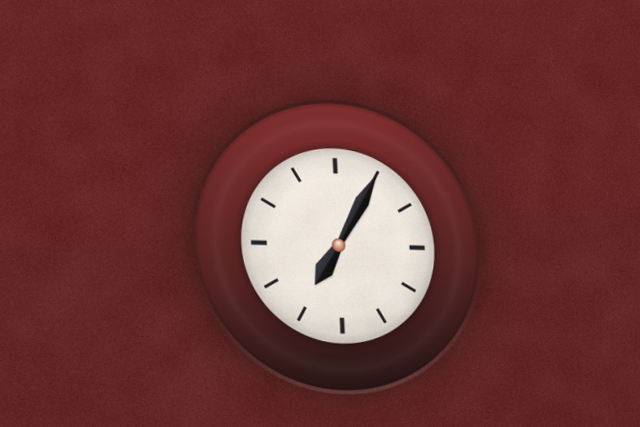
7:05
